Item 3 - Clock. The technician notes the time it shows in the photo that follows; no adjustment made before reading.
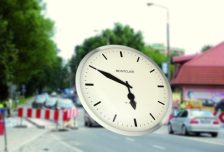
5:50
